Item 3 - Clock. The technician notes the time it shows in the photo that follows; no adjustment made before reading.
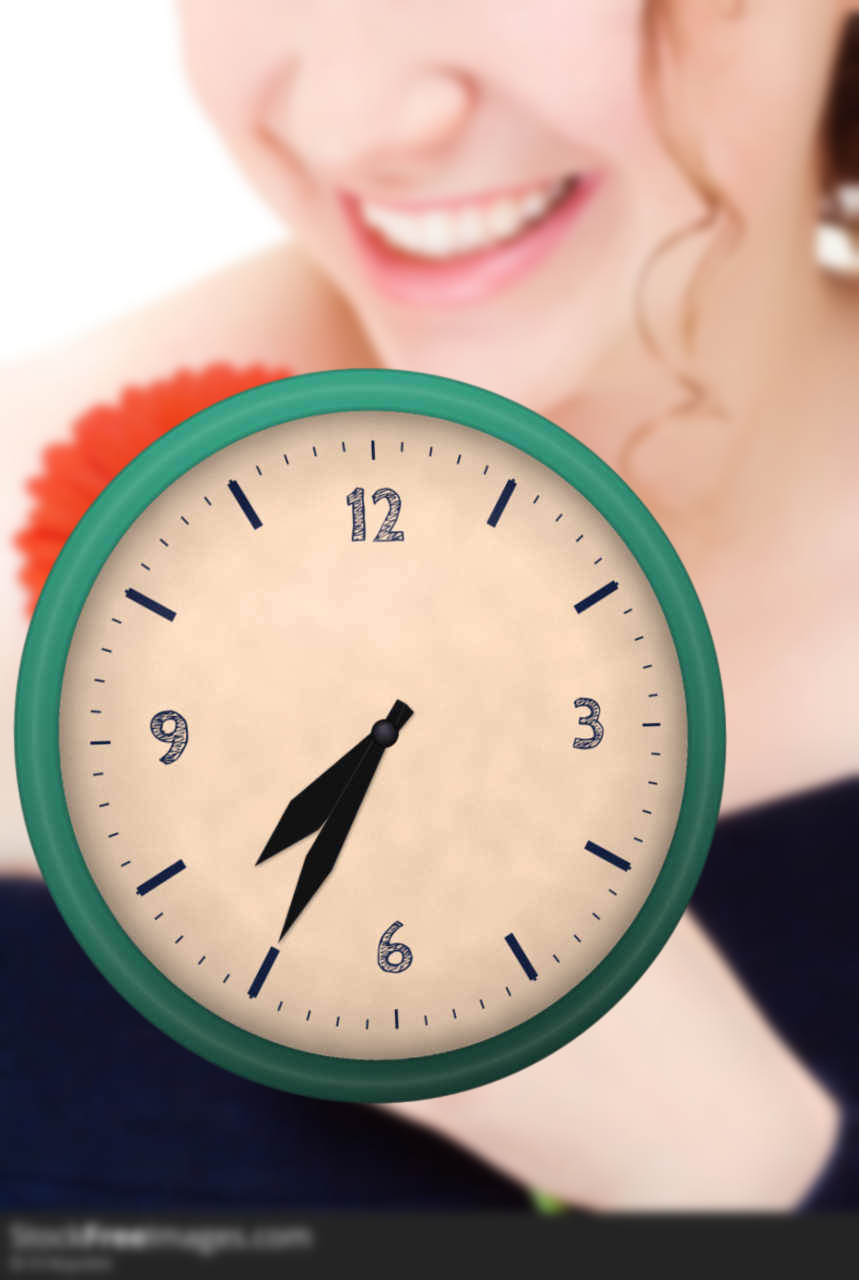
7:35
